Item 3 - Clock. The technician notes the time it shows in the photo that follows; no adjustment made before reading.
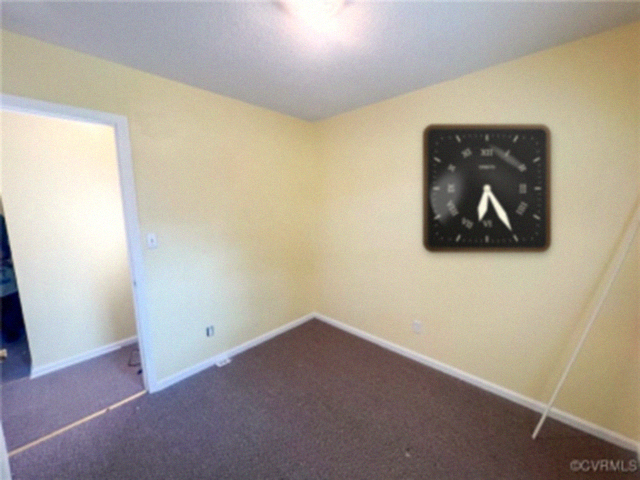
6:25
